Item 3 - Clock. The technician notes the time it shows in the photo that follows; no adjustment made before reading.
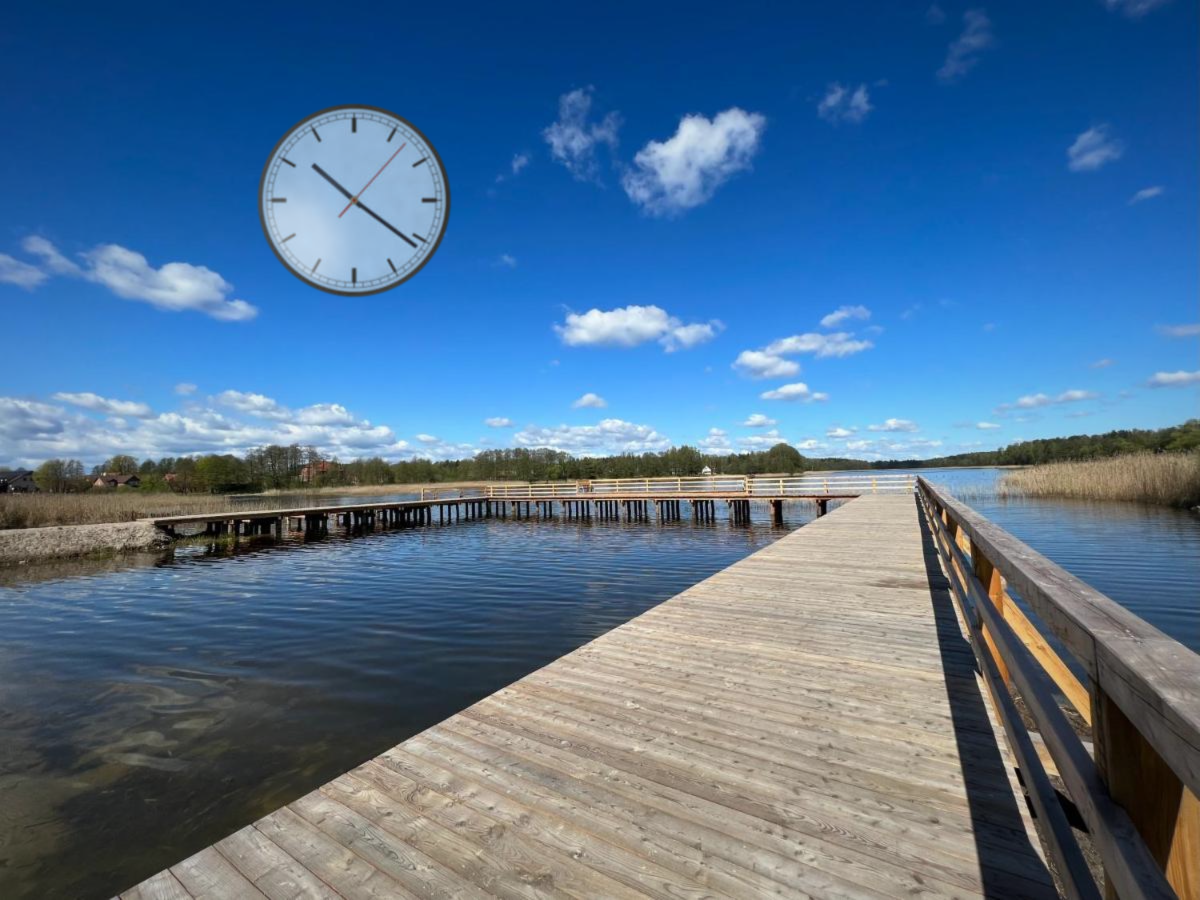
10:21:07
